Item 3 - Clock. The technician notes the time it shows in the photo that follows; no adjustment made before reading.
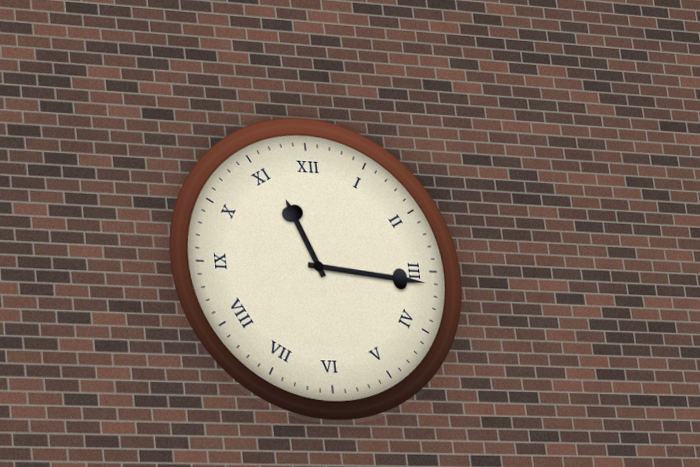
11:16
